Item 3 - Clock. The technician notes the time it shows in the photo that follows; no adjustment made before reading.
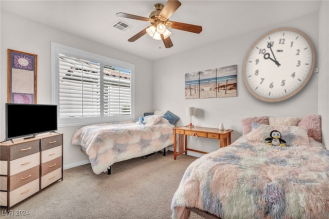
9:54
